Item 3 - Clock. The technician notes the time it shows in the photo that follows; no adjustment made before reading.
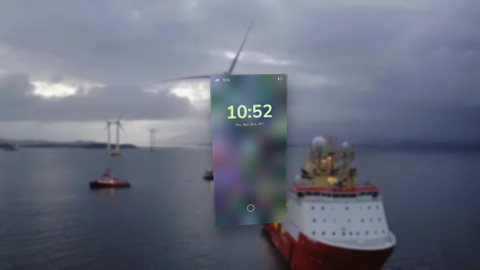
10:52
